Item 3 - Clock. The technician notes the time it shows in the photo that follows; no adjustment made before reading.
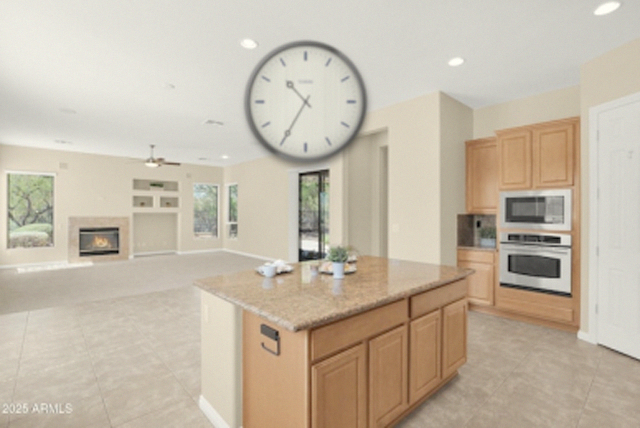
10:35
